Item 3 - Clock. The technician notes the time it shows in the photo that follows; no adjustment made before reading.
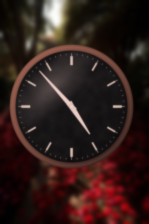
4:53
